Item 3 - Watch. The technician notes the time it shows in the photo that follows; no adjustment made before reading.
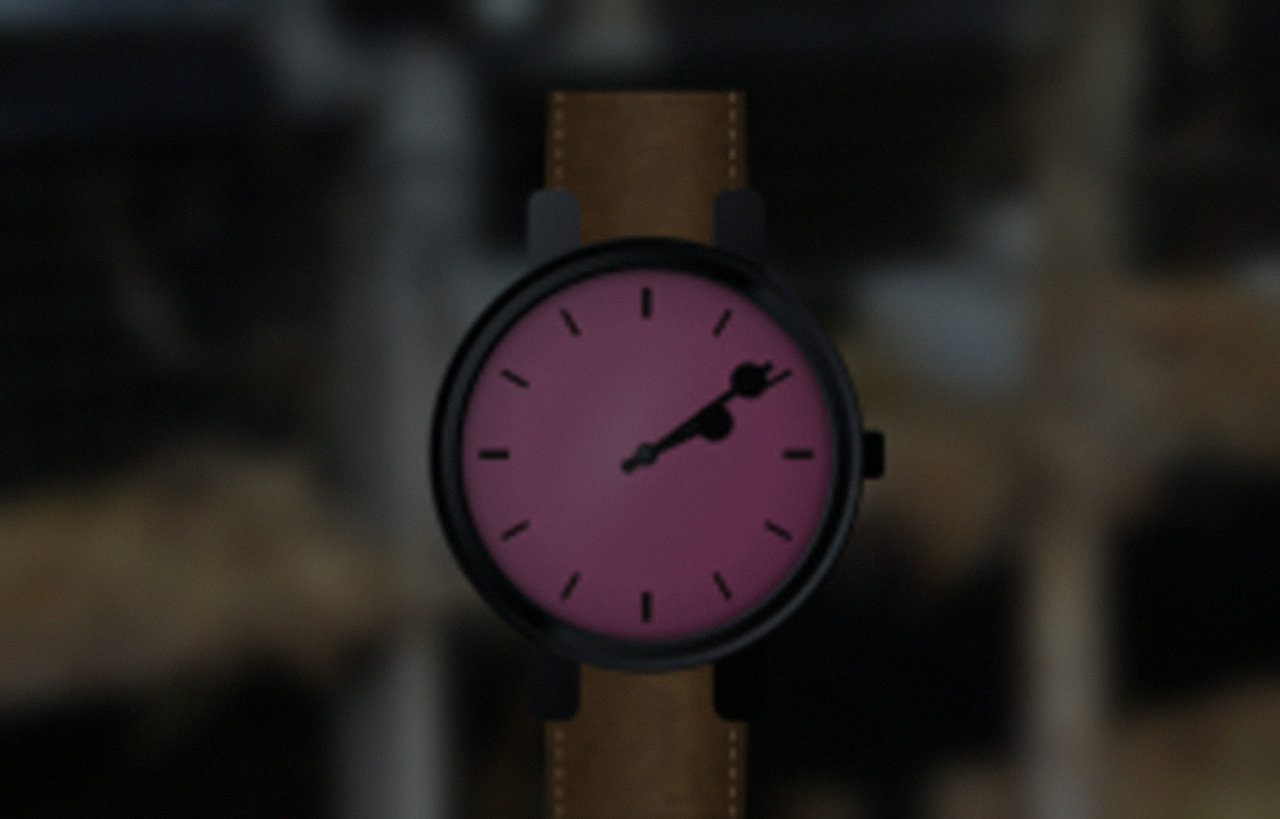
2:09
